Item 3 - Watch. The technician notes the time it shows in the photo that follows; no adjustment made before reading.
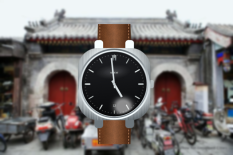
4:59
